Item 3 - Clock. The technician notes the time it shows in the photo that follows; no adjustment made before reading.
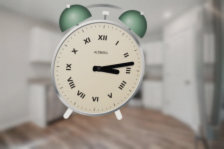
3:13
